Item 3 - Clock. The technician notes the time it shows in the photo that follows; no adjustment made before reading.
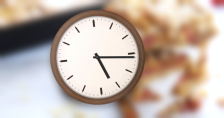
5:16
